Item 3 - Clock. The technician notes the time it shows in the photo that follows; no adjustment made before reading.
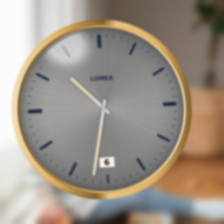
10:32
